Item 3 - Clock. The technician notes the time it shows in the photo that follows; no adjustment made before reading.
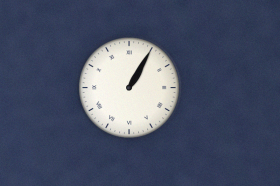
1:05
